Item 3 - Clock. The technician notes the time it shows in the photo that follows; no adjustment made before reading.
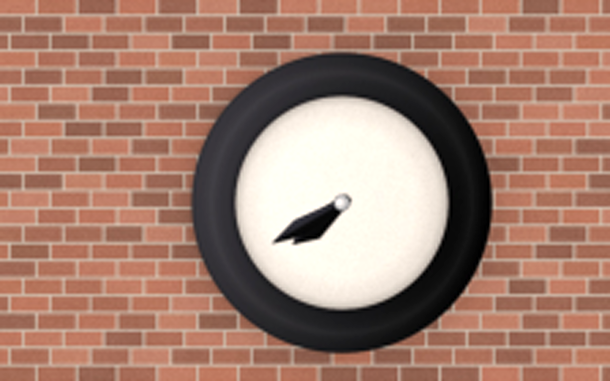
7:40
